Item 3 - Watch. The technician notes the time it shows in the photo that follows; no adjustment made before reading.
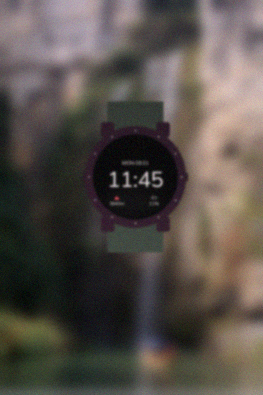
11:45
